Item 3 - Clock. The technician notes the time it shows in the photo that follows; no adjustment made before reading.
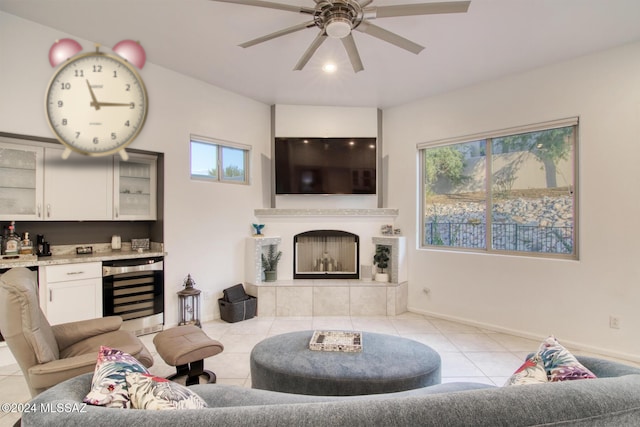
11:15
